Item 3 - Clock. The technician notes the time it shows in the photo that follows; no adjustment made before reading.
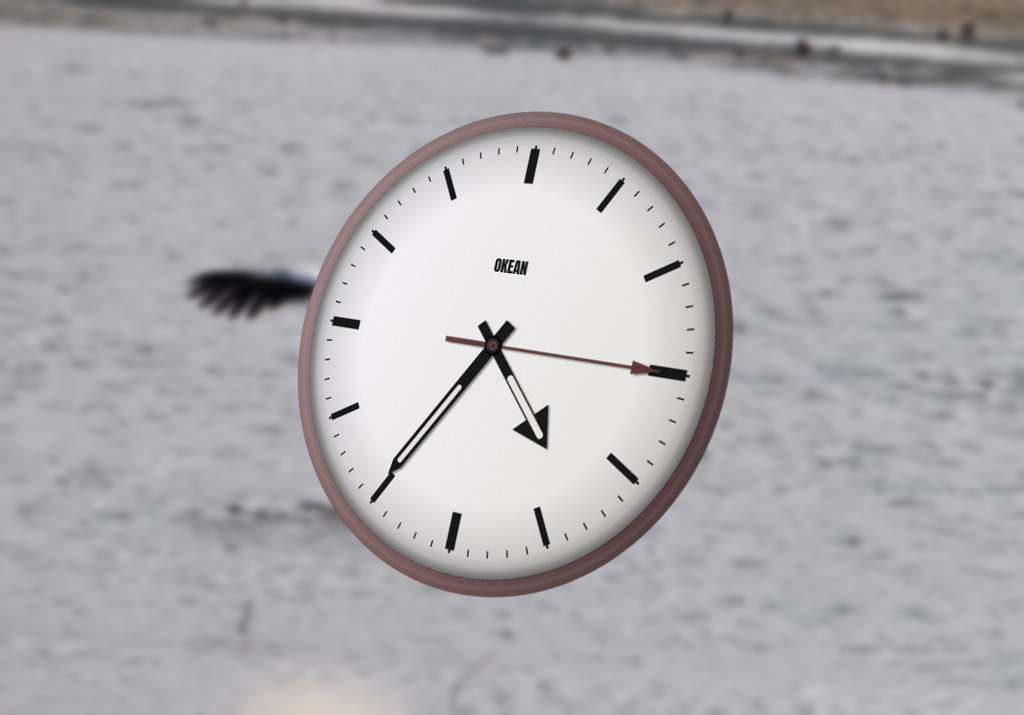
4:35:15
